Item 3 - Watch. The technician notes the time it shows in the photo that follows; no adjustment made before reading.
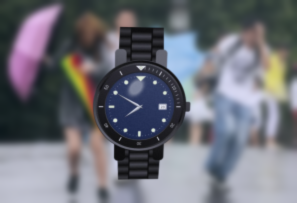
7:50
